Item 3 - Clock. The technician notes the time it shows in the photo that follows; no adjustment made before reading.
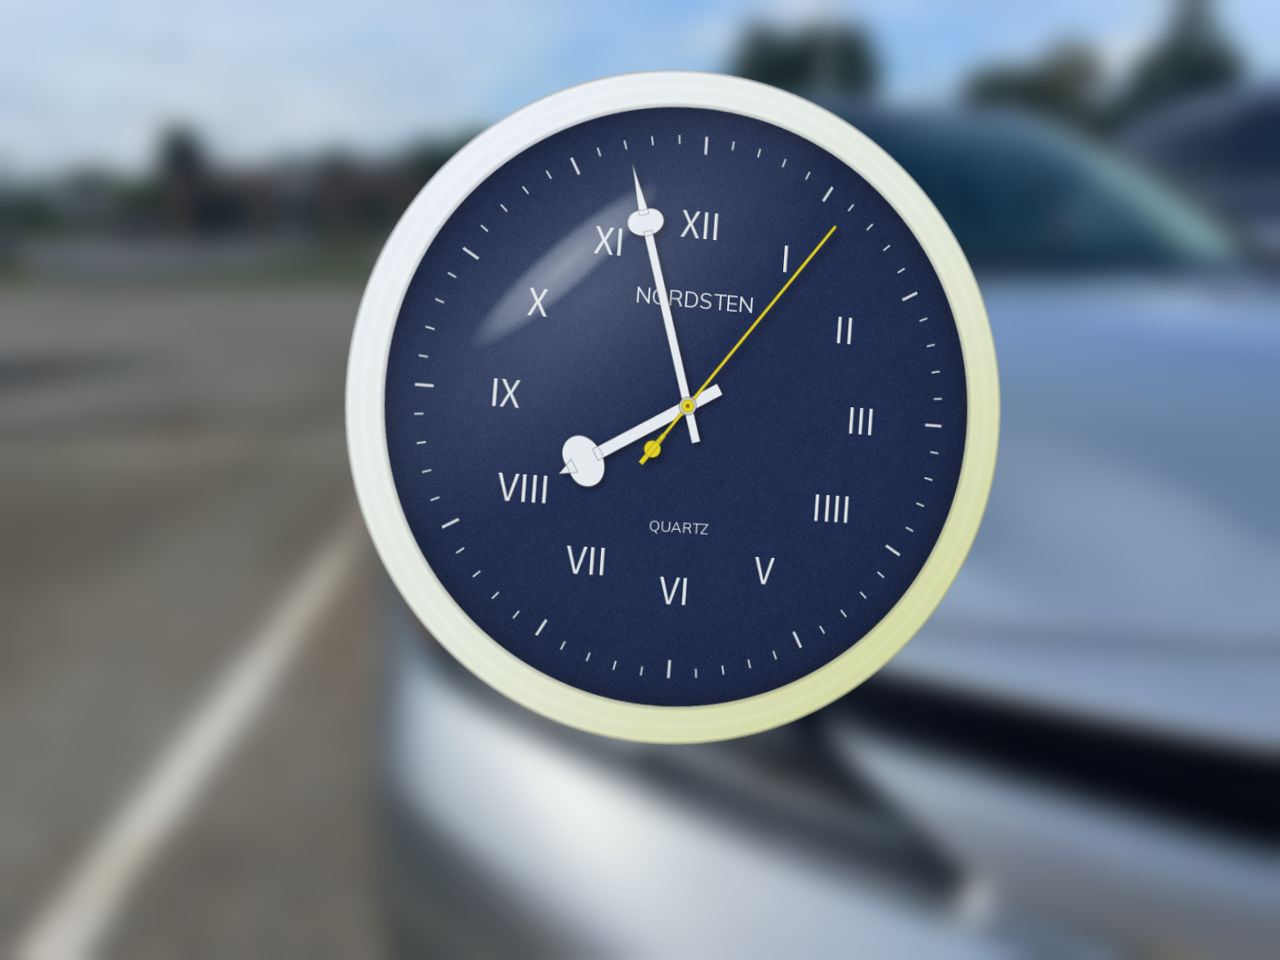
7:57:06
